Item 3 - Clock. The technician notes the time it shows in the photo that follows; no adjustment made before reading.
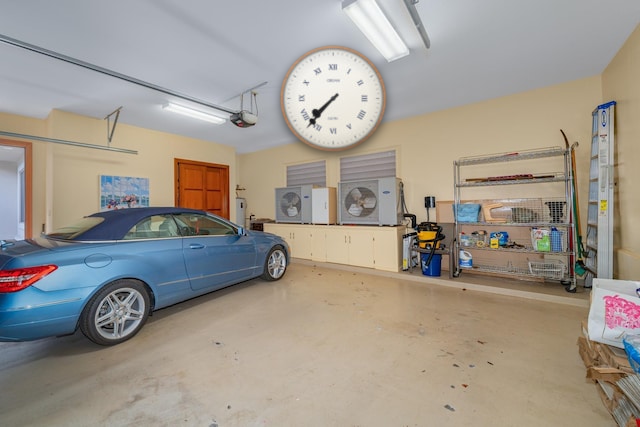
7:37
